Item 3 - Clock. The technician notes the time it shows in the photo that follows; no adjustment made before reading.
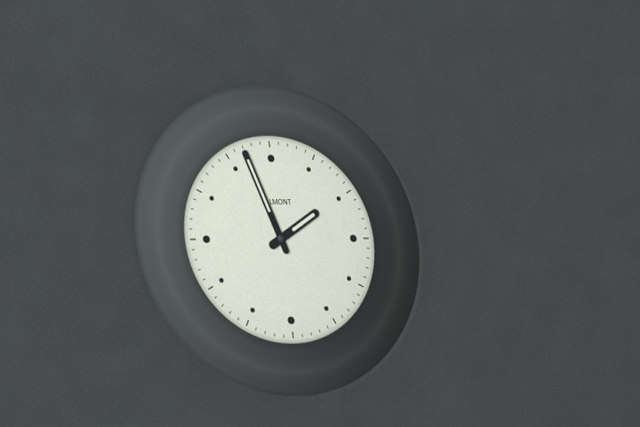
1:57
